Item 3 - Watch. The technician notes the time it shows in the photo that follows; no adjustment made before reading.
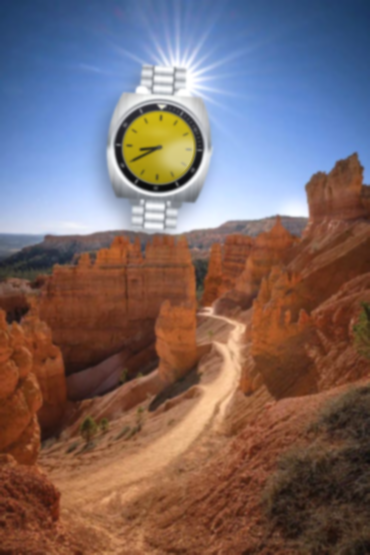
8:40
